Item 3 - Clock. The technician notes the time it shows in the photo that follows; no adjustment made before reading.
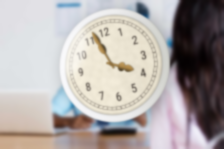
3:57
